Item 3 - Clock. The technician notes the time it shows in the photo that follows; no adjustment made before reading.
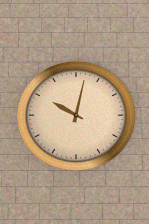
10:02
